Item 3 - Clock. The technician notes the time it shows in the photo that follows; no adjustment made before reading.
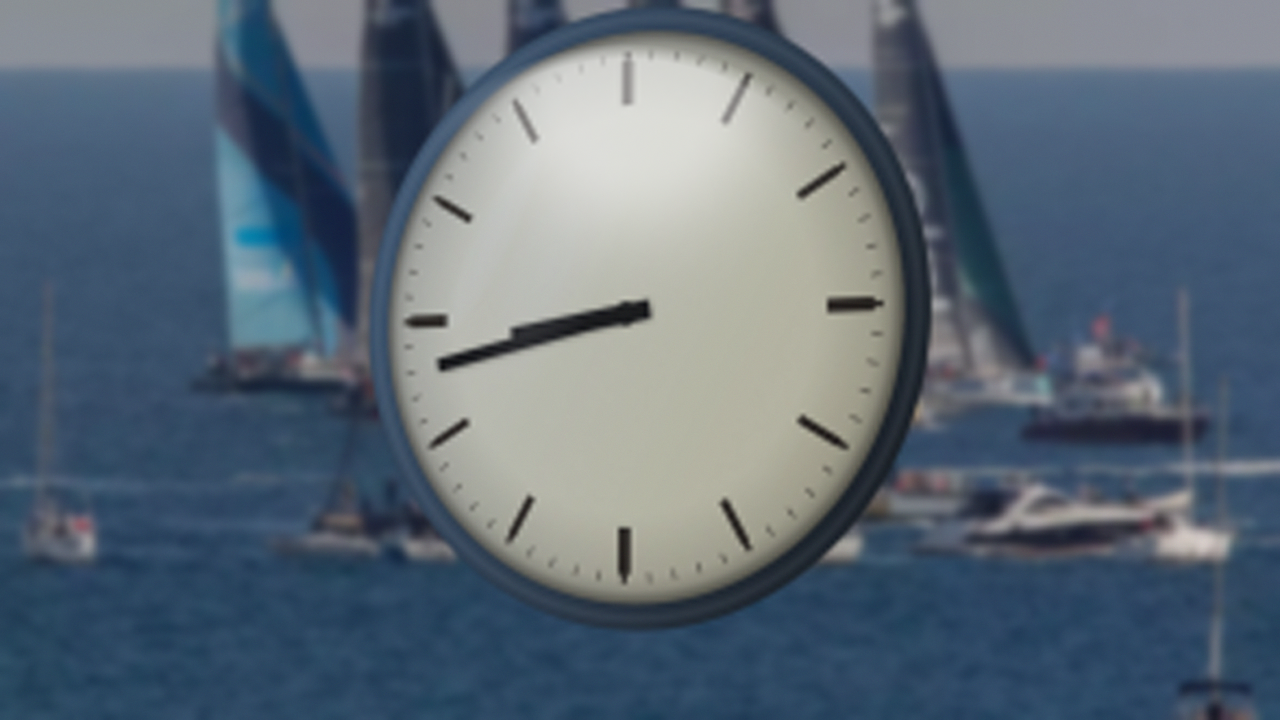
8:43
